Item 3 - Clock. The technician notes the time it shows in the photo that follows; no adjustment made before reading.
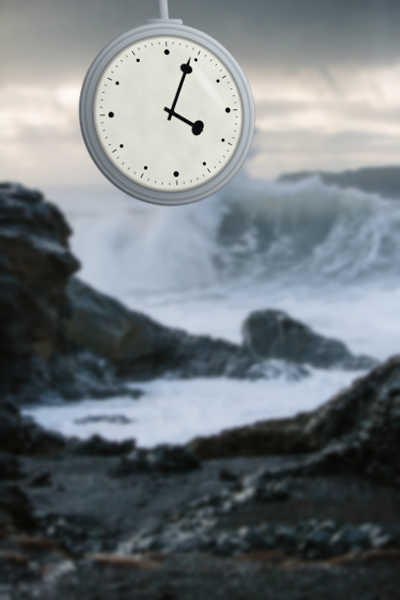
4:04
